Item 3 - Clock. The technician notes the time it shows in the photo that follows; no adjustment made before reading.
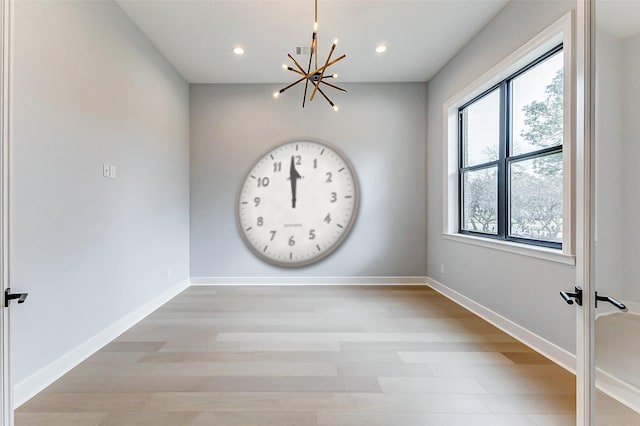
11:59
